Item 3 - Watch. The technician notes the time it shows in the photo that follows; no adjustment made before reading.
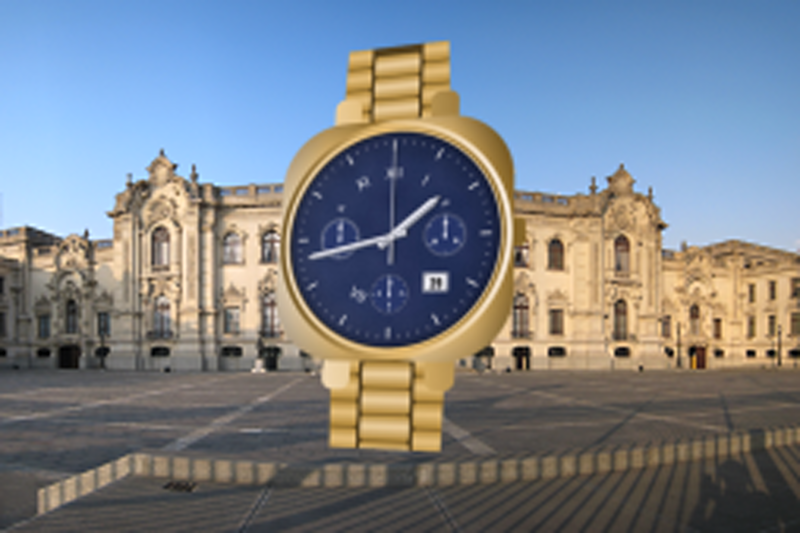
1:43
